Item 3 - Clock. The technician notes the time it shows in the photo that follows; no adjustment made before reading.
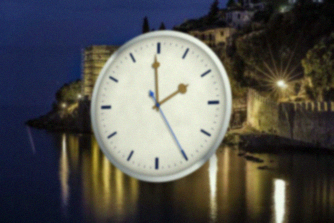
1:59:25
